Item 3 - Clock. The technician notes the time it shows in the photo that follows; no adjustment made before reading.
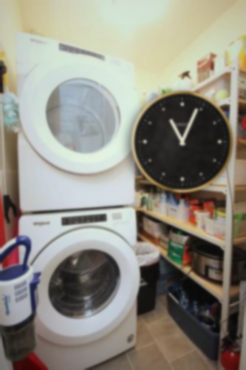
11:04
